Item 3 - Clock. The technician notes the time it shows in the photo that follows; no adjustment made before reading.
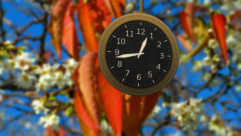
12:43
